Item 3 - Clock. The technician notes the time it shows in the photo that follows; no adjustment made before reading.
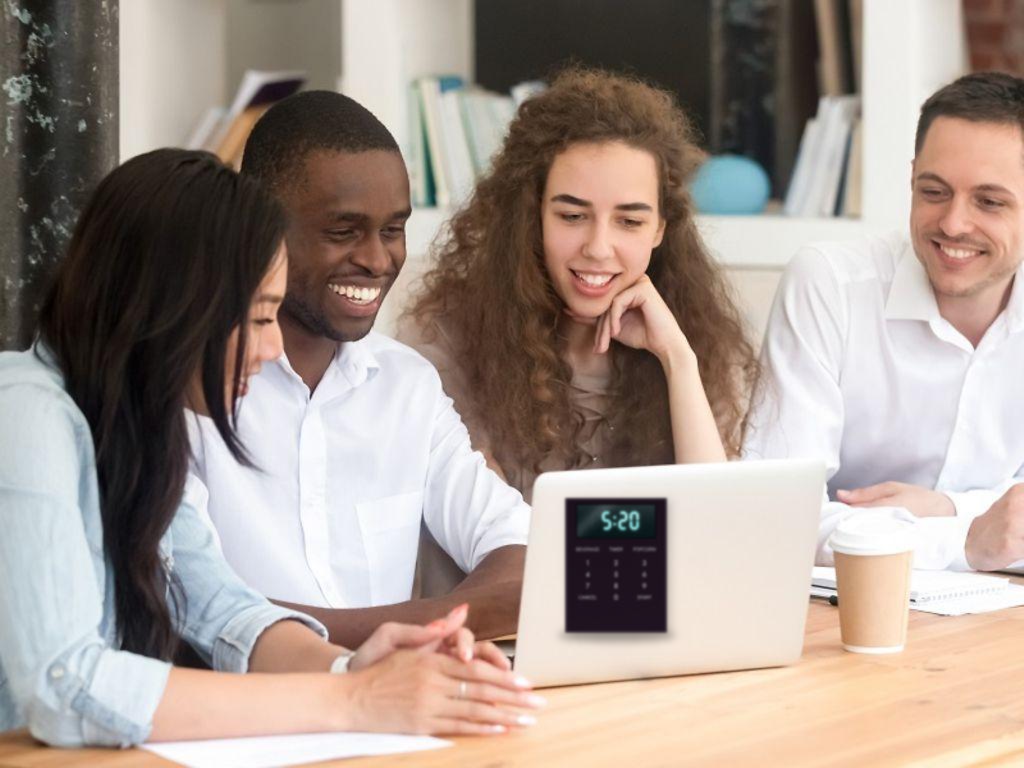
5:20
